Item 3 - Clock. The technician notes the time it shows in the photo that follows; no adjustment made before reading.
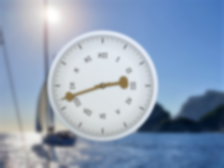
2:42
